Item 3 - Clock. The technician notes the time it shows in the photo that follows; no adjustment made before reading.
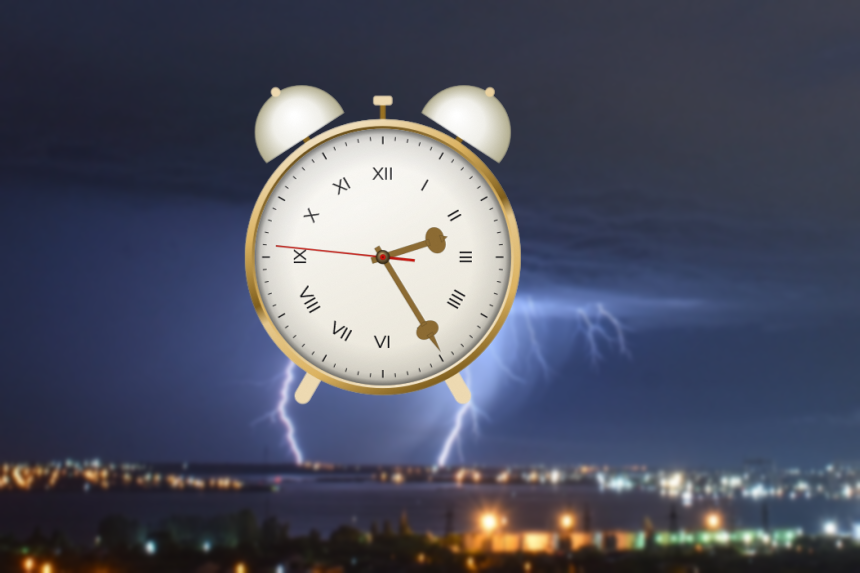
2:24:46
